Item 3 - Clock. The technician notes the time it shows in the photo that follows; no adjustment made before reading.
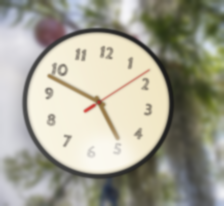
4:48:08
